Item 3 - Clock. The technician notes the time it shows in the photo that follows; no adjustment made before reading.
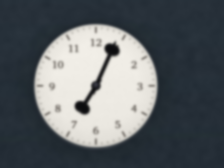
7:04
